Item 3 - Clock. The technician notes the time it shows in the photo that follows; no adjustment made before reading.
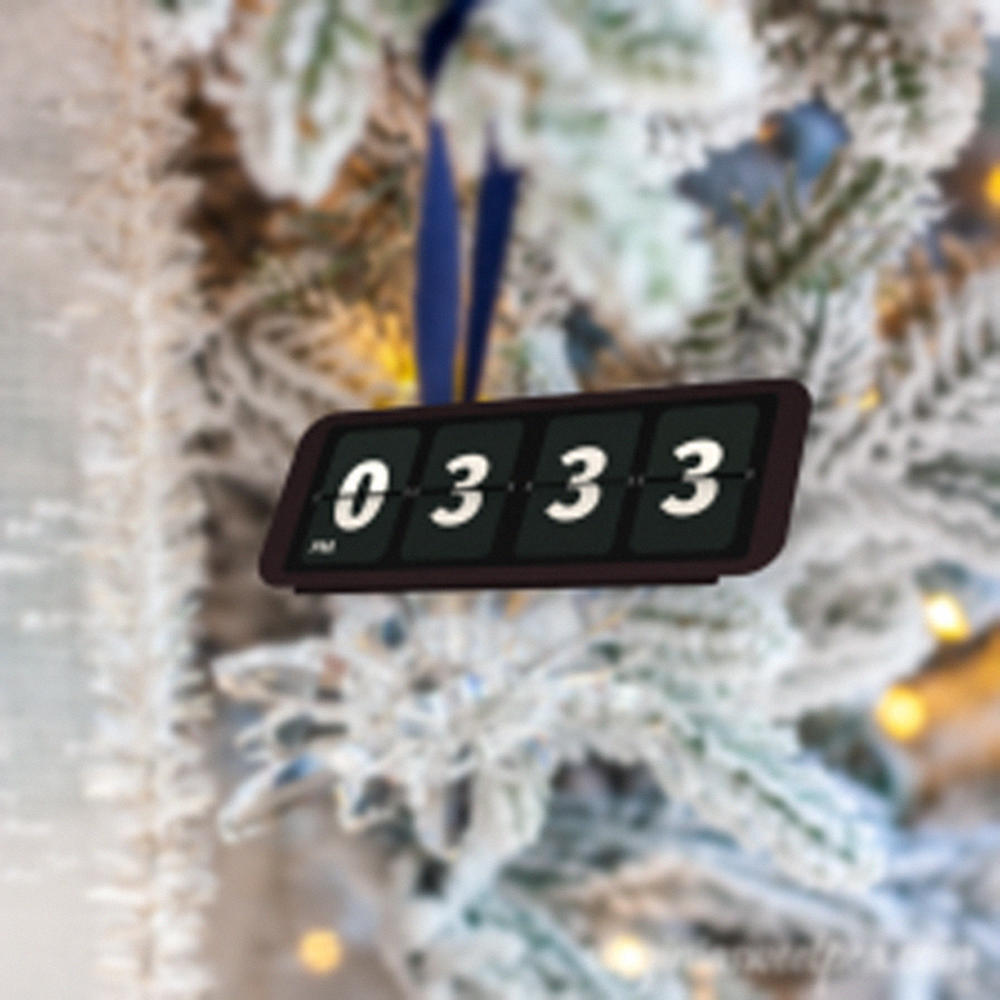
3:33
